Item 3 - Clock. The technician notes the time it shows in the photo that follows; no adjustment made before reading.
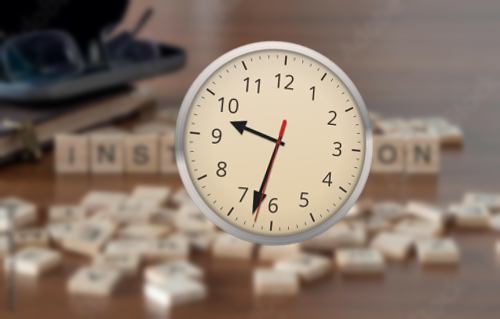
9:32:32
